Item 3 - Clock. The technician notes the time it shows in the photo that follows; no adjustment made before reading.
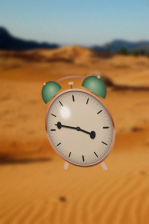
3:47
